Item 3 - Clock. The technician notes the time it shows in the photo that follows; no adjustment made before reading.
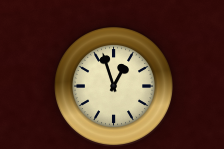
12:57
